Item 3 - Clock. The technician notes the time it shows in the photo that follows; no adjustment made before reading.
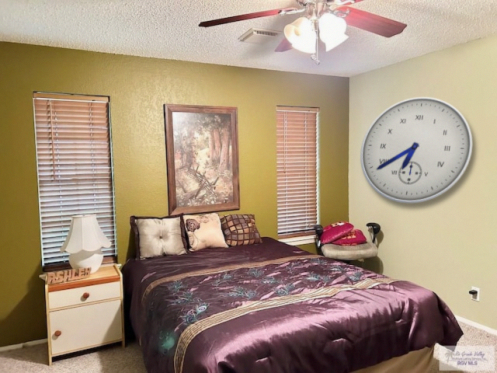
6:39
